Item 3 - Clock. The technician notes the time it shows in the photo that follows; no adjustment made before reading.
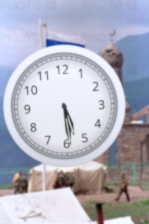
5:29
